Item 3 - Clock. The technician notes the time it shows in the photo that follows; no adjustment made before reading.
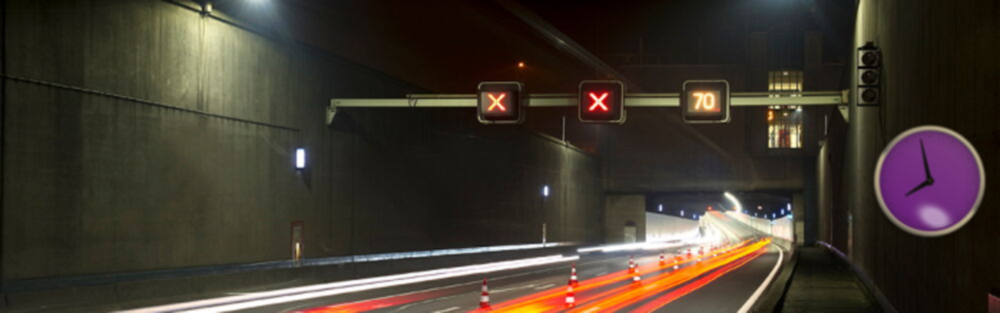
7:58
